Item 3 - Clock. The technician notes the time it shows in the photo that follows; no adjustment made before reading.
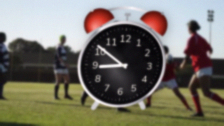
8:51
